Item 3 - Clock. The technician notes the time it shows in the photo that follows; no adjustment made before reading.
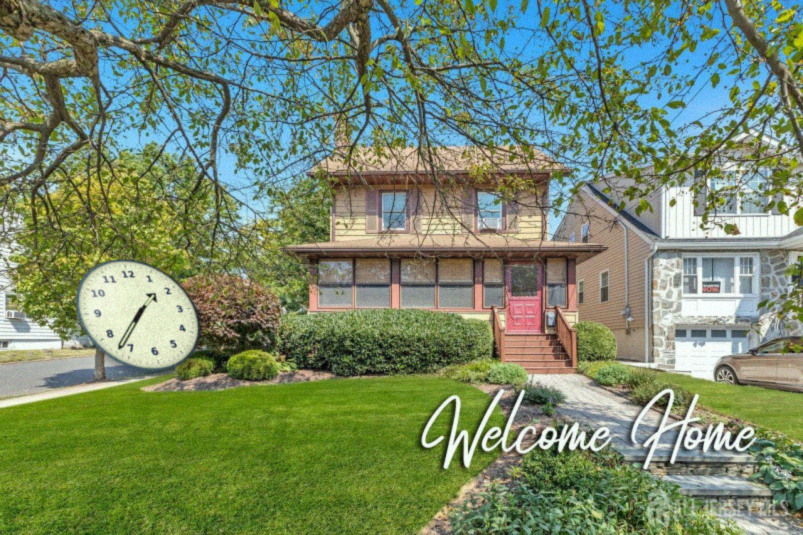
1:37
